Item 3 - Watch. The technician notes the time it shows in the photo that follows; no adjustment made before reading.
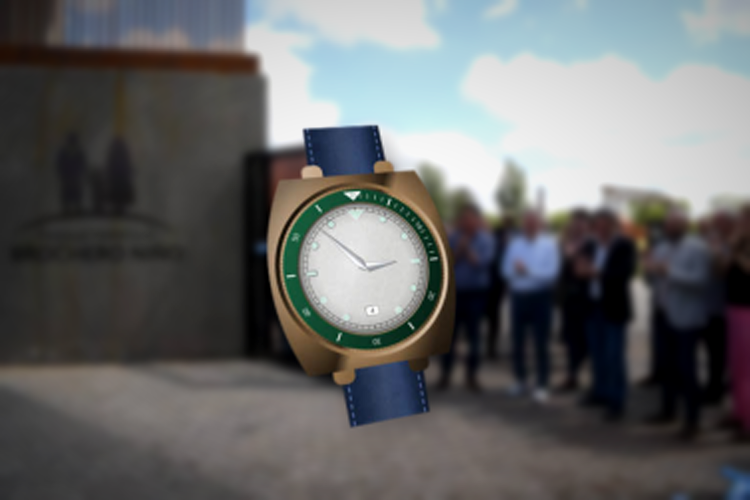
2:53
